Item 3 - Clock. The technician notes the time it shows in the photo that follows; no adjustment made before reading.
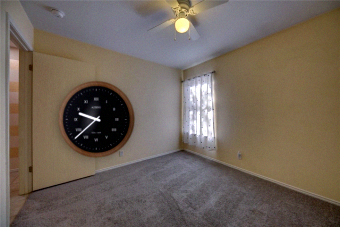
9:38
